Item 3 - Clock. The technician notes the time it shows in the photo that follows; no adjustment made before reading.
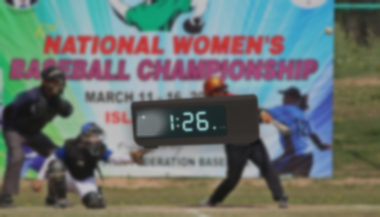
1:26
